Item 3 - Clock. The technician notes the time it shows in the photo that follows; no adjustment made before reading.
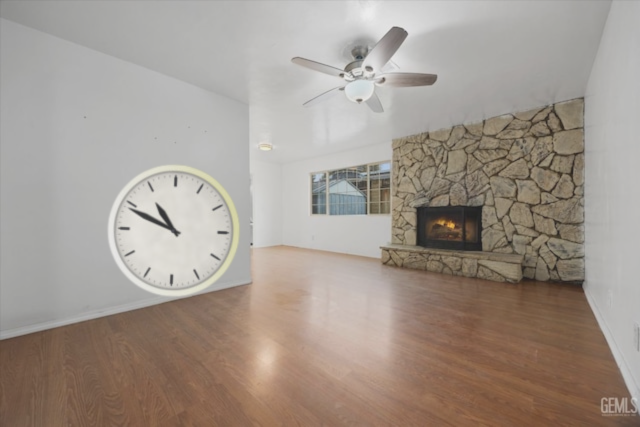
10:49
